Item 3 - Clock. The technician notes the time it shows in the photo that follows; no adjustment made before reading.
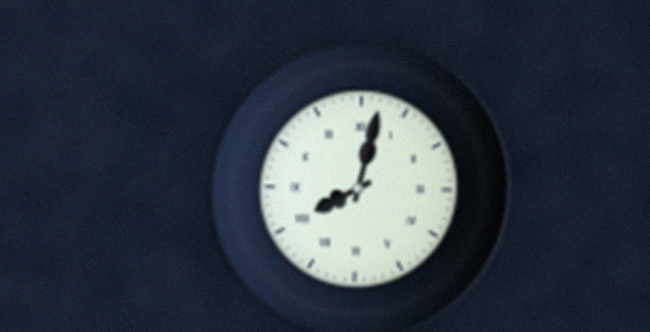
8:02
